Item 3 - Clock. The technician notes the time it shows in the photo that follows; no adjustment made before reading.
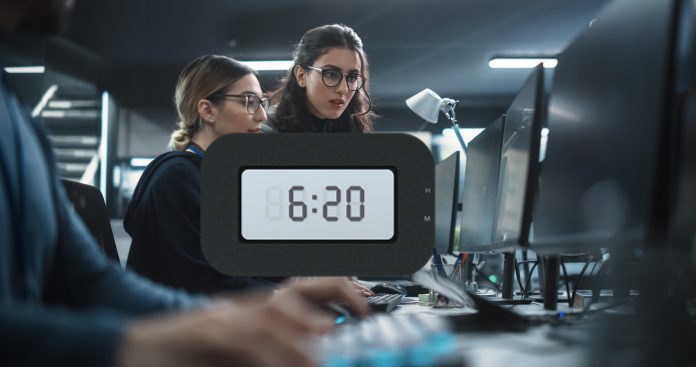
6:20
